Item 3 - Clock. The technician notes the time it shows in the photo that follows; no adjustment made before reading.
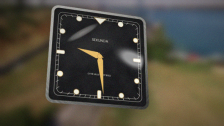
9:29
